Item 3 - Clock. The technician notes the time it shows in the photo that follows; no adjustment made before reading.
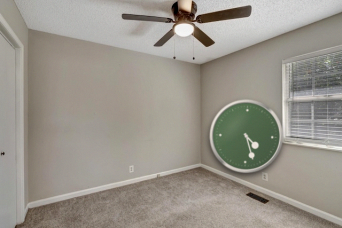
4:27
